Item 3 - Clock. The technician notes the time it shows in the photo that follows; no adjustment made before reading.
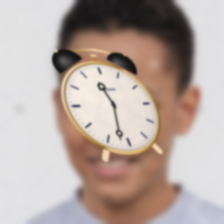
11:32
